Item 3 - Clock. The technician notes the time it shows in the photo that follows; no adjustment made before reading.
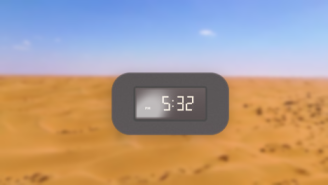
5:32
